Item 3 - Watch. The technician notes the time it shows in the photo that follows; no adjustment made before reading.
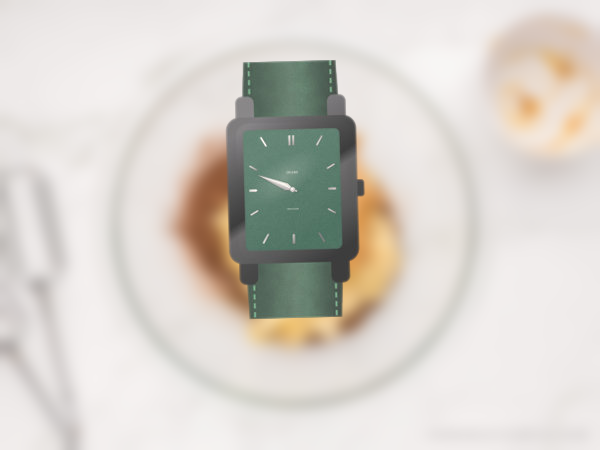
9:49
